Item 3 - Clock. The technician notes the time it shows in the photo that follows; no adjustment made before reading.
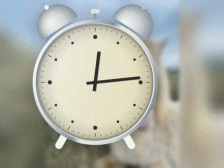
12:14
